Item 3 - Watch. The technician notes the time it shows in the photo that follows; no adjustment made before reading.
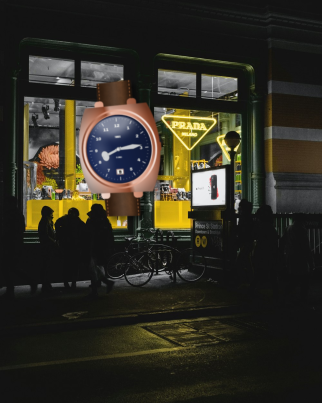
8:14
